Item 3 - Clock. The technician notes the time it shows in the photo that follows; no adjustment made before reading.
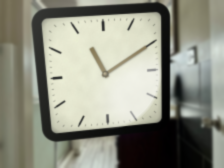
11:10
